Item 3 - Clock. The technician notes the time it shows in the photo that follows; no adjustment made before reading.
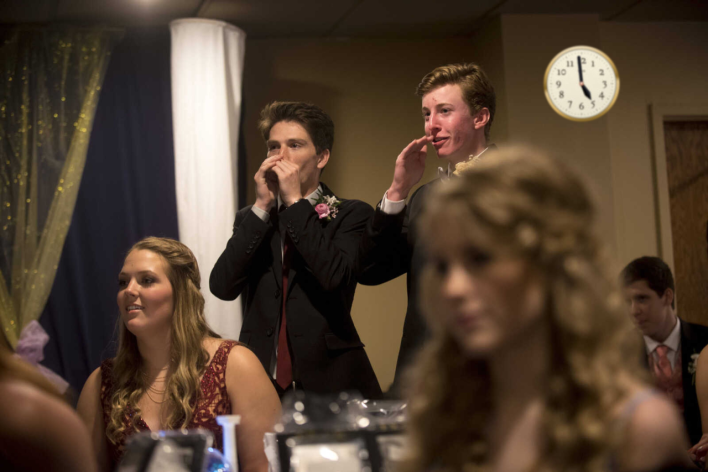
4:59
